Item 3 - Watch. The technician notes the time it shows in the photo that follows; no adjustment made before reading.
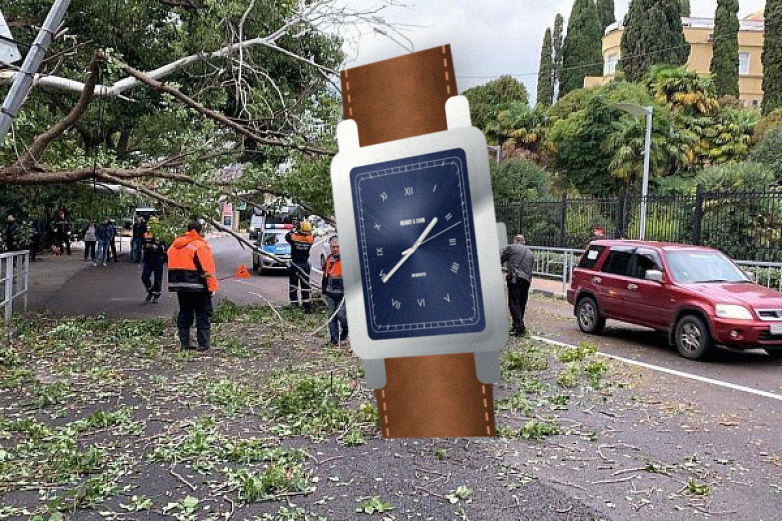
1:39:12
